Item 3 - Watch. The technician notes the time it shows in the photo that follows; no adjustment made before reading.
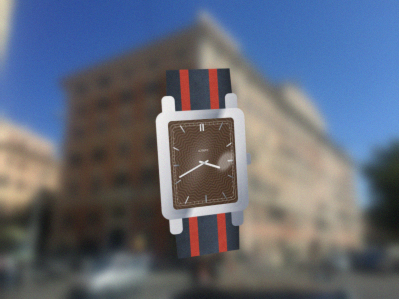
3:41
